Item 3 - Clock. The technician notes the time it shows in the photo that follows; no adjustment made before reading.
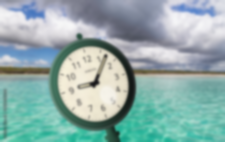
9:07
